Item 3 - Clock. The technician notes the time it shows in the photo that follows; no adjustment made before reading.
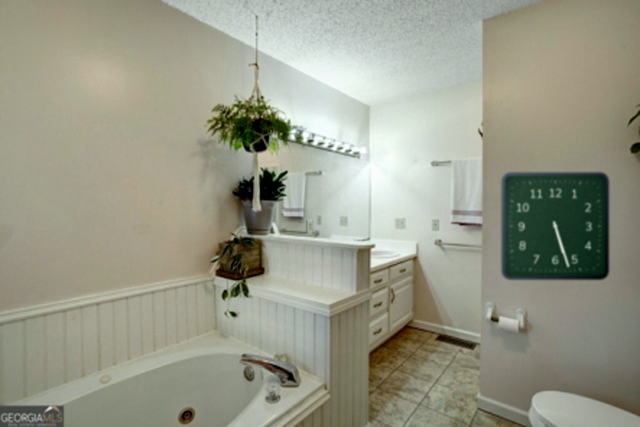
5:27
